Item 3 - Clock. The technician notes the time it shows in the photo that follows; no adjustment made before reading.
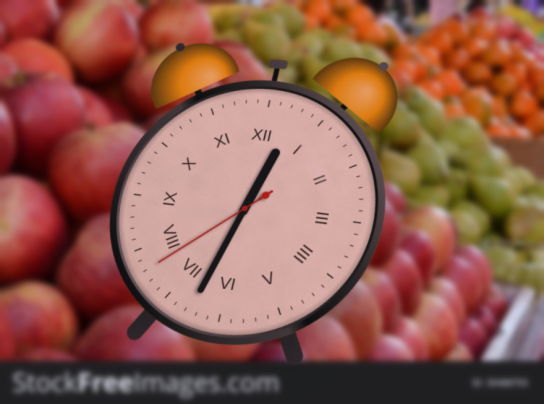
12:32:38
